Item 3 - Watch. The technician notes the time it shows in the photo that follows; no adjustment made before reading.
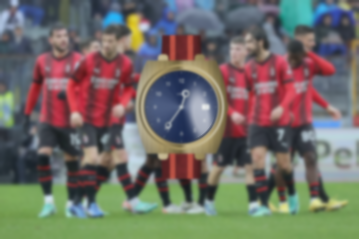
12:36
